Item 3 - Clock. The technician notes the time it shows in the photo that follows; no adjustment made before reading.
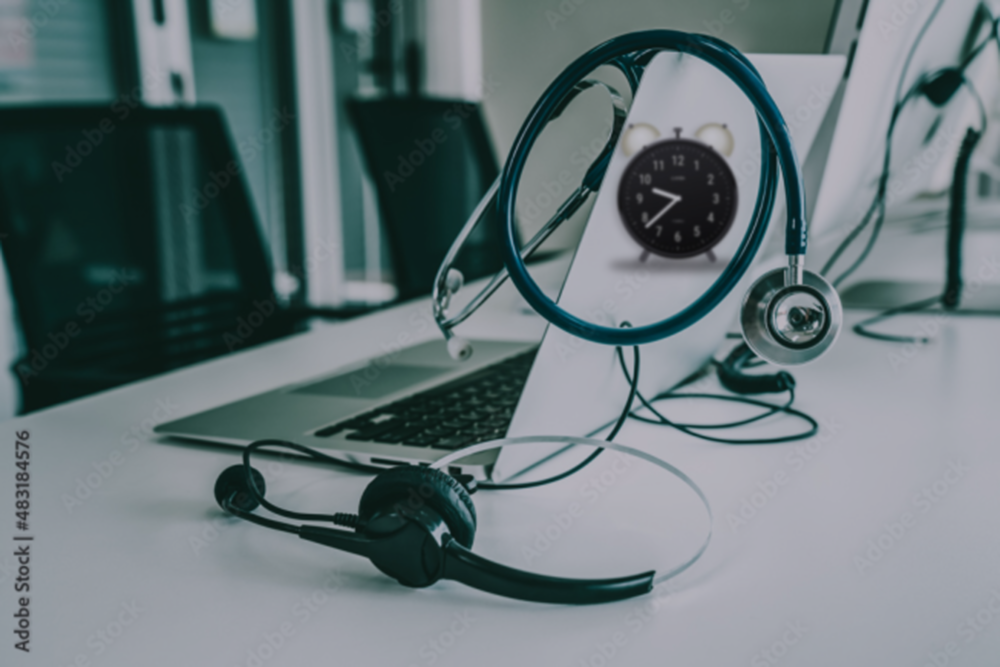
9:38
